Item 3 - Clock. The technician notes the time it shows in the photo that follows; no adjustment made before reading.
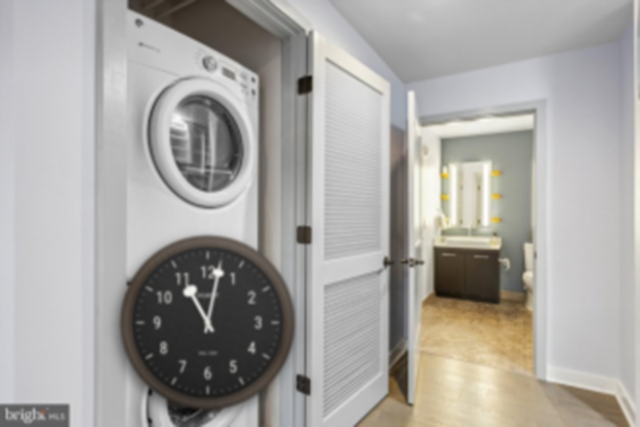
11:02
